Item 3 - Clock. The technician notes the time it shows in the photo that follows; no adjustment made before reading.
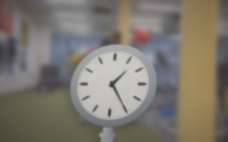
1:25
